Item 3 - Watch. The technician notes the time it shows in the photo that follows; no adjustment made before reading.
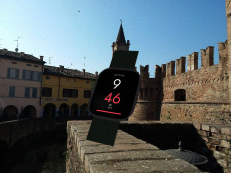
9:46
